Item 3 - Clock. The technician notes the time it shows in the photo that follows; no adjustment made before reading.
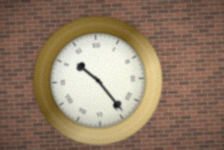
10:24
